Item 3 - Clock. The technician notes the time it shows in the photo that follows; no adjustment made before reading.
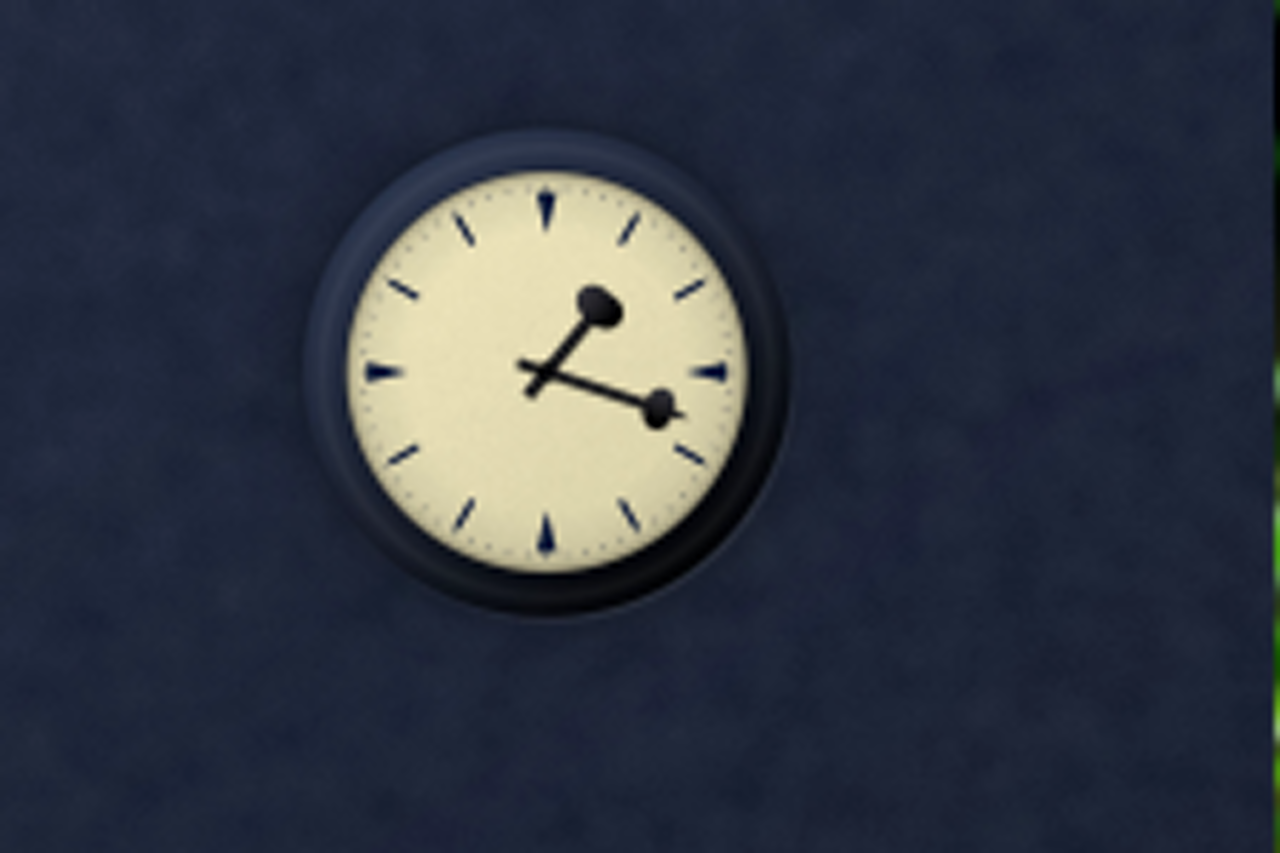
1:18
